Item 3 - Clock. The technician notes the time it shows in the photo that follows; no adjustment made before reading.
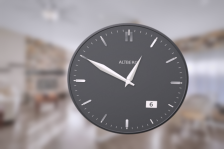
12:50
